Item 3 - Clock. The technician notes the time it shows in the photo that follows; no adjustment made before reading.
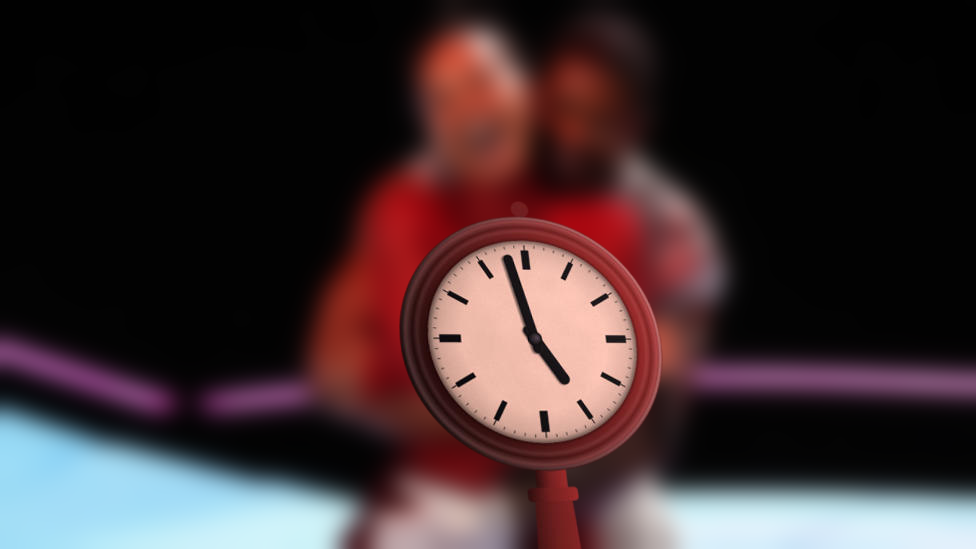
4:58
